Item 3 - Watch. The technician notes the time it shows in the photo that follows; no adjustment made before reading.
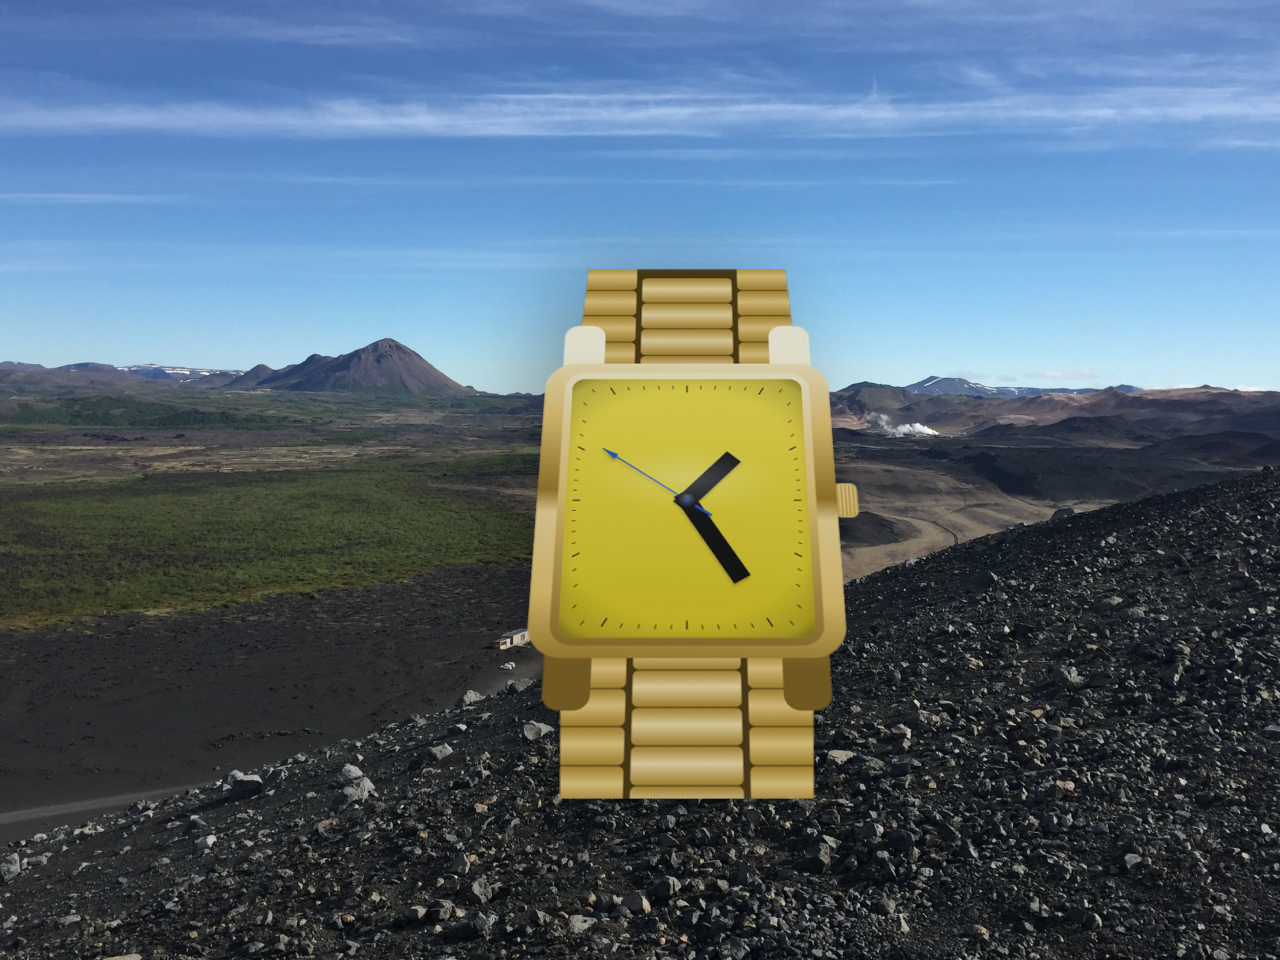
1:24:51
